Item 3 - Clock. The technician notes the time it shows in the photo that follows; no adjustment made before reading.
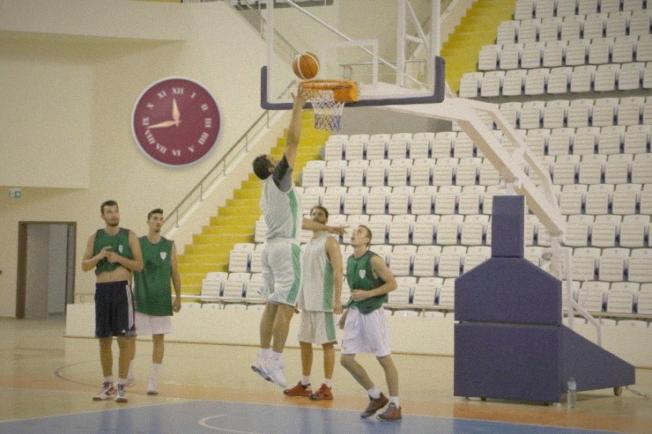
11:43
